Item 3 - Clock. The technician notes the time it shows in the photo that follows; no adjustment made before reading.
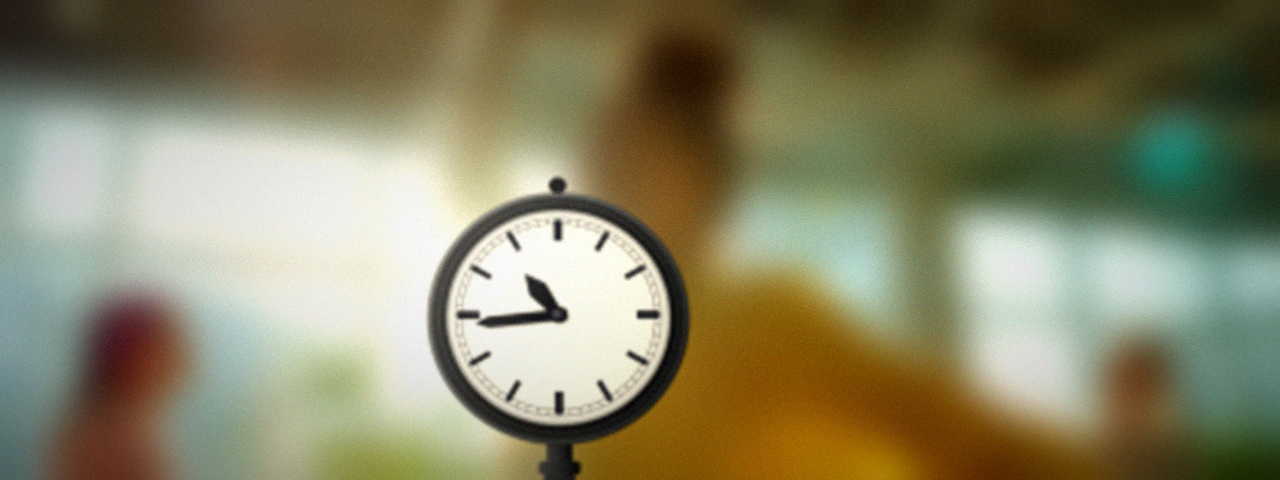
10:44
